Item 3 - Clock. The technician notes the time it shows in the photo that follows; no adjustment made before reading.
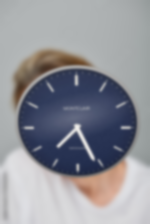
7:26
